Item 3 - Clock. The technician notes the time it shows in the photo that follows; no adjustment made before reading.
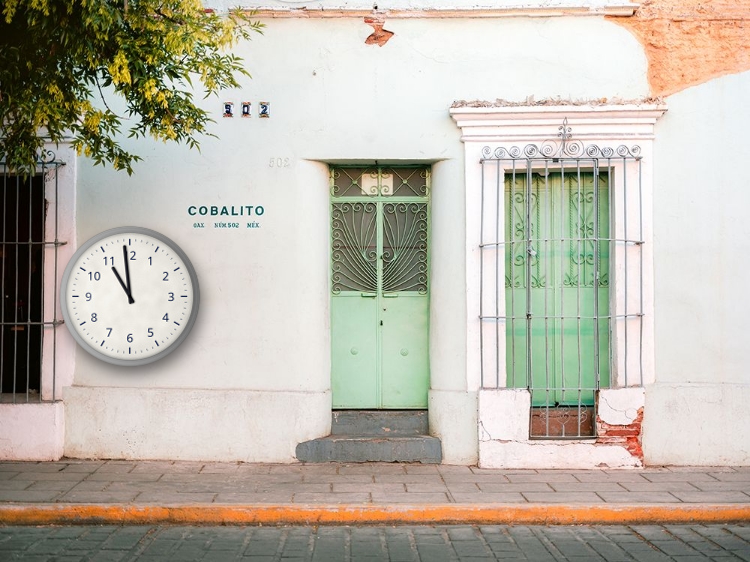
10:59
